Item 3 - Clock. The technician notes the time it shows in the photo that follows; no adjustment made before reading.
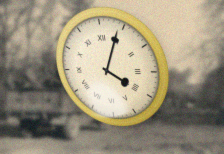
4:04
